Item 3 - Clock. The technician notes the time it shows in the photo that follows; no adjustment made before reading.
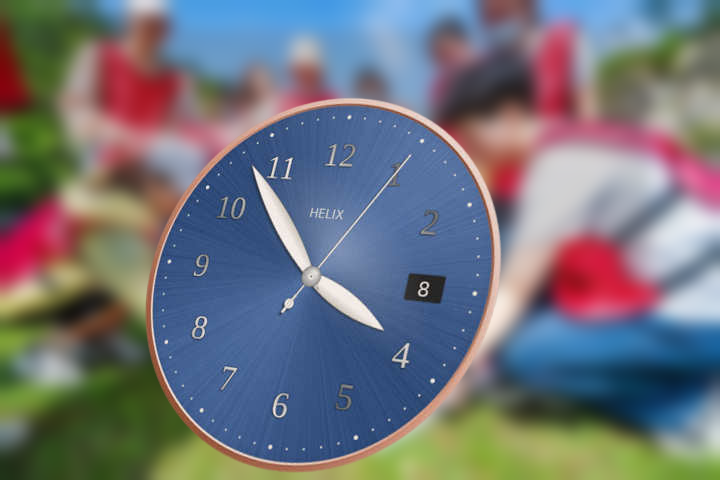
3:53:05
